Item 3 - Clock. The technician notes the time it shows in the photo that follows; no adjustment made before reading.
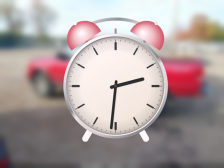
2:31
